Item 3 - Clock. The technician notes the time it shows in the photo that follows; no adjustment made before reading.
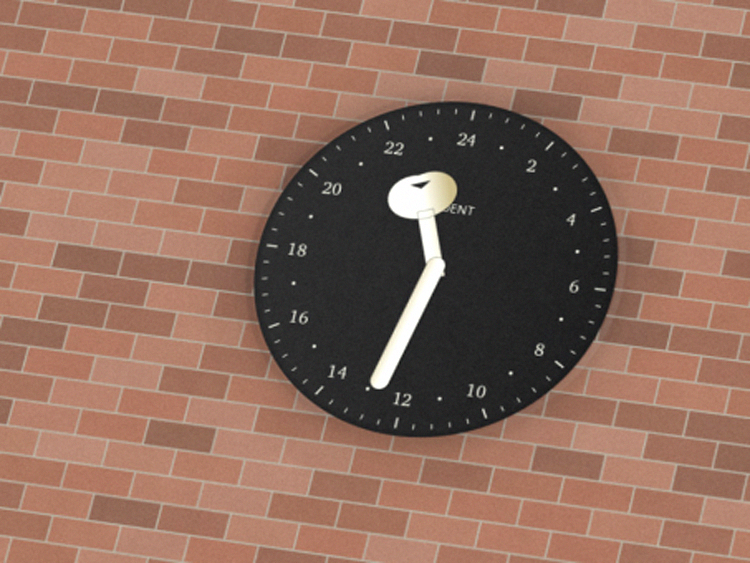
22:32
